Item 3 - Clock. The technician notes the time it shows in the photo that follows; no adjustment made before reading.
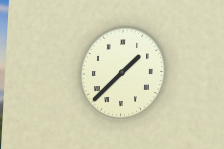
1:38
